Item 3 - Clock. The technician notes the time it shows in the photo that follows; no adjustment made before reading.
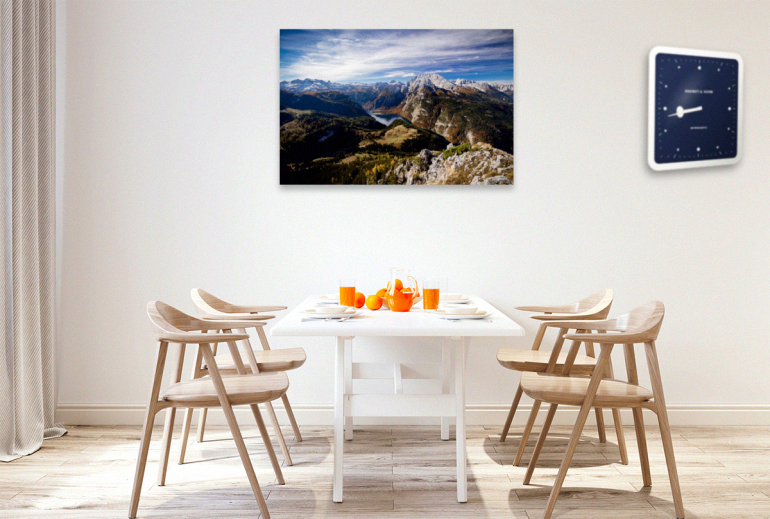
8:43
